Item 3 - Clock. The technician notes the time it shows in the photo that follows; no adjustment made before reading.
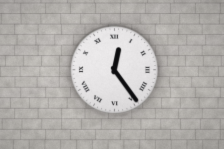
12:24
